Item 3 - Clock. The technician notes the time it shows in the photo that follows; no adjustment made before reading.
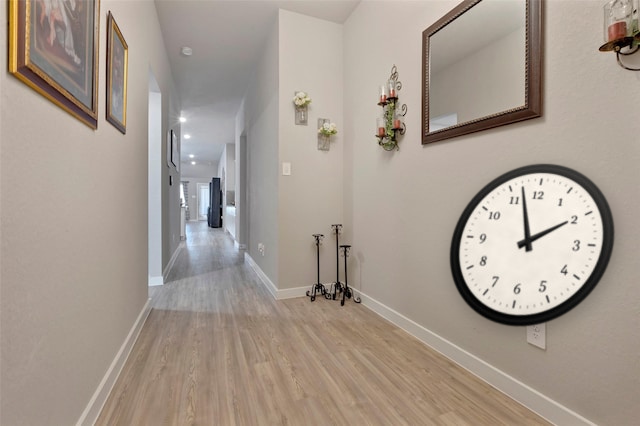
1:57
